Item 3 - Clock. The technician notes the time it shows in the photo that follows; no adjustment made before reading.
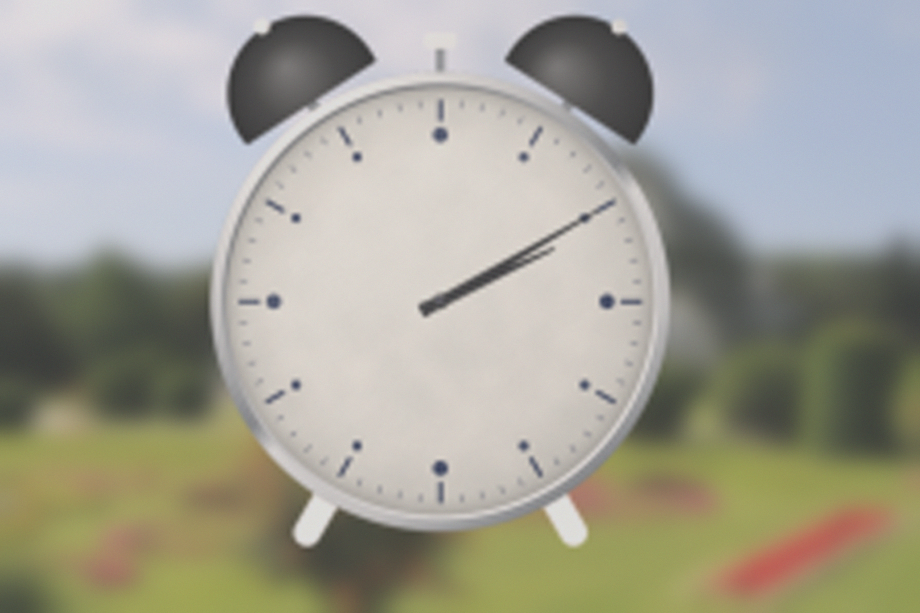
2:10
